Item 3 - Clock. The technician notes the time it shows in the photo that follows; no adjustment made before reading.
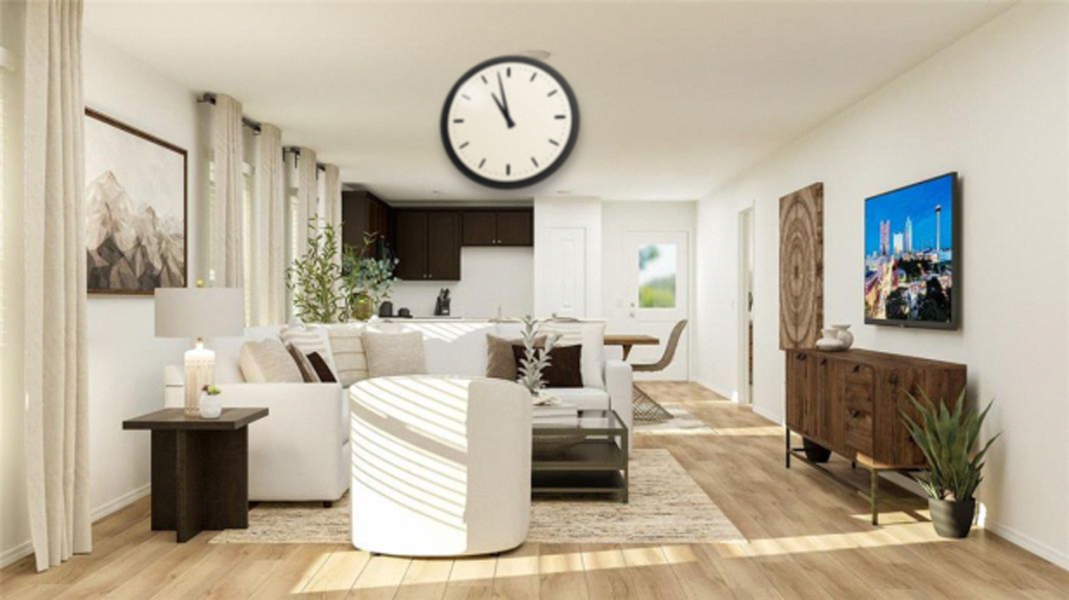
10:58
